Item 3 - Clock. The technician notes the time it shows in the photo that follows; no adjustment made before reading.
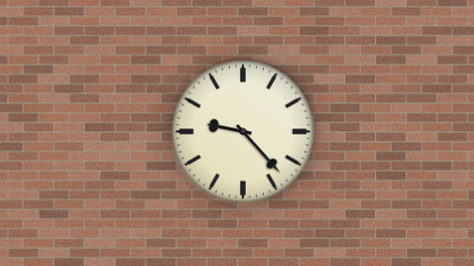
9:23
